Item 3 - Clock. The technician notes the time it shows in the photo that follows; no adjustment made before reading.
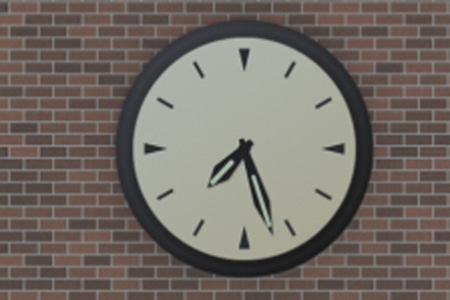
7:27
